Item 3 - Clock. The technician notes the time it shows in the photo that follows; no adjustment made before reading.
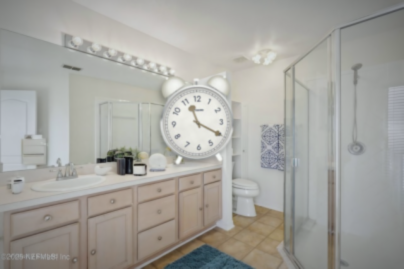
11:20
